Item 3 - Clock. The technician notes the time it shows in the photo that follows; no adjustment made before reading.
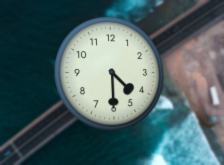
4:30
